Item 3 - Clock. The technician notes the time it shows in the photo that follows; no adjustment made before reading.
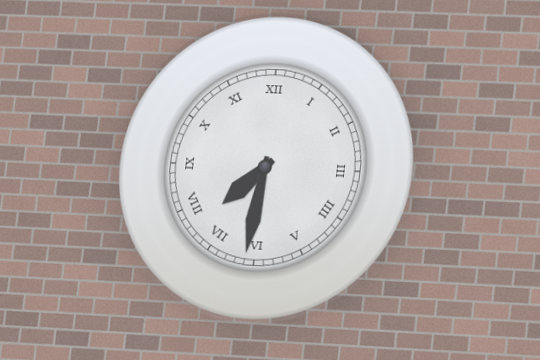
7:31
